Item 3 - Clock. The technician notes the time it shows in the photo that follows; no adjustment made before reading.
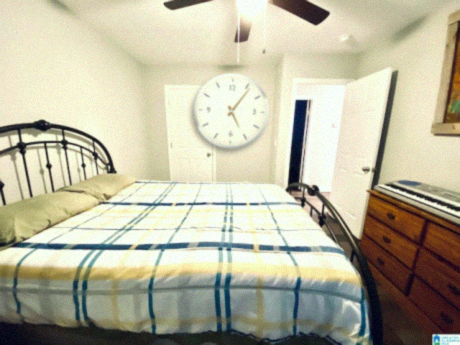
5:06
